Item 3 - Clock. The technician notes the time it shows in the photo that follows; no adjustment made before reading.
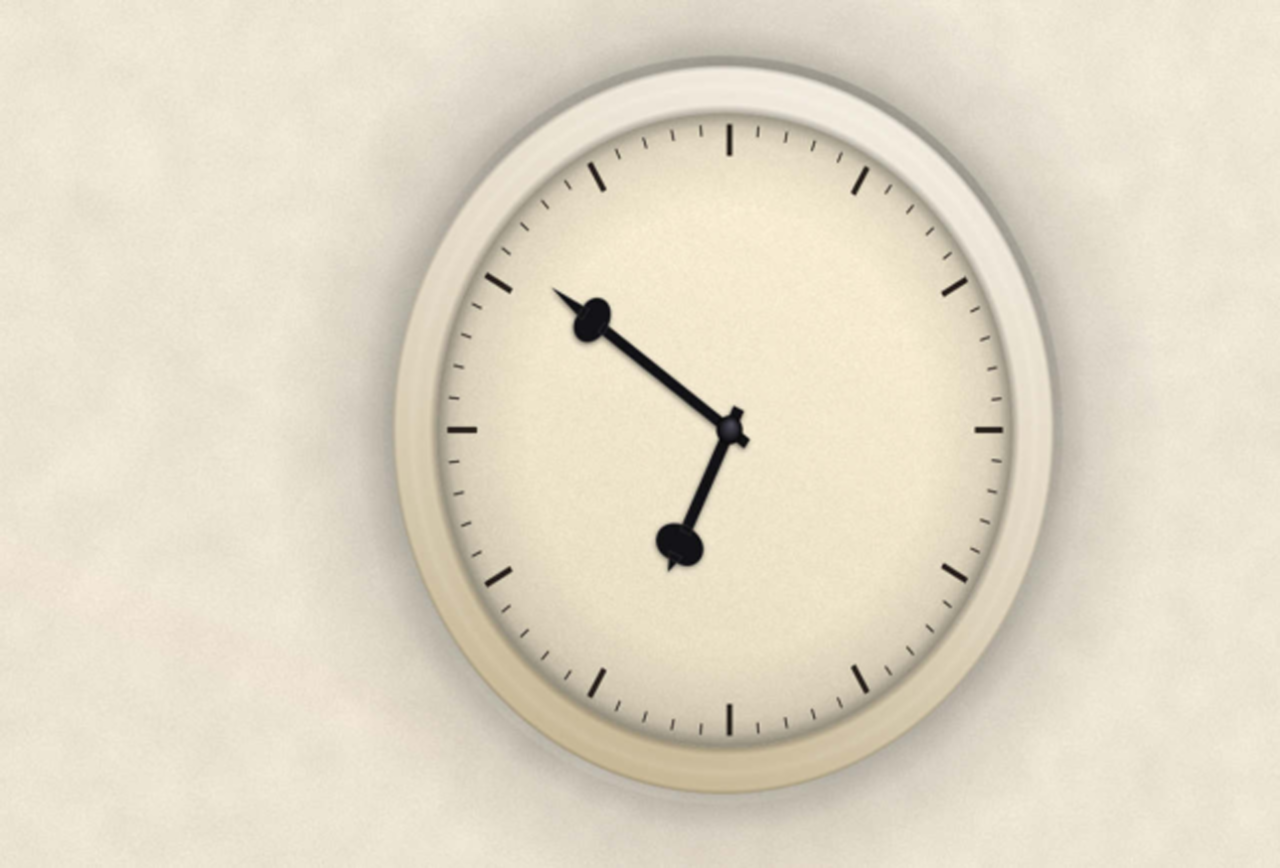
6:51
